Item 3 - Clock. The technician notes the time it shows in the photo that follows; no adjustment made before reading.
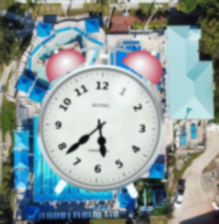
5:38
